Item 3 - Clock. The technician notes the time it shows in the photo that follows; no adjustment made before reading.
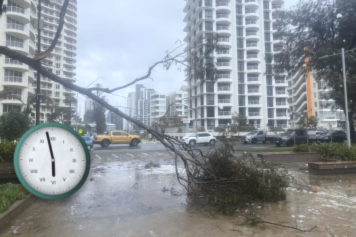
5:58
